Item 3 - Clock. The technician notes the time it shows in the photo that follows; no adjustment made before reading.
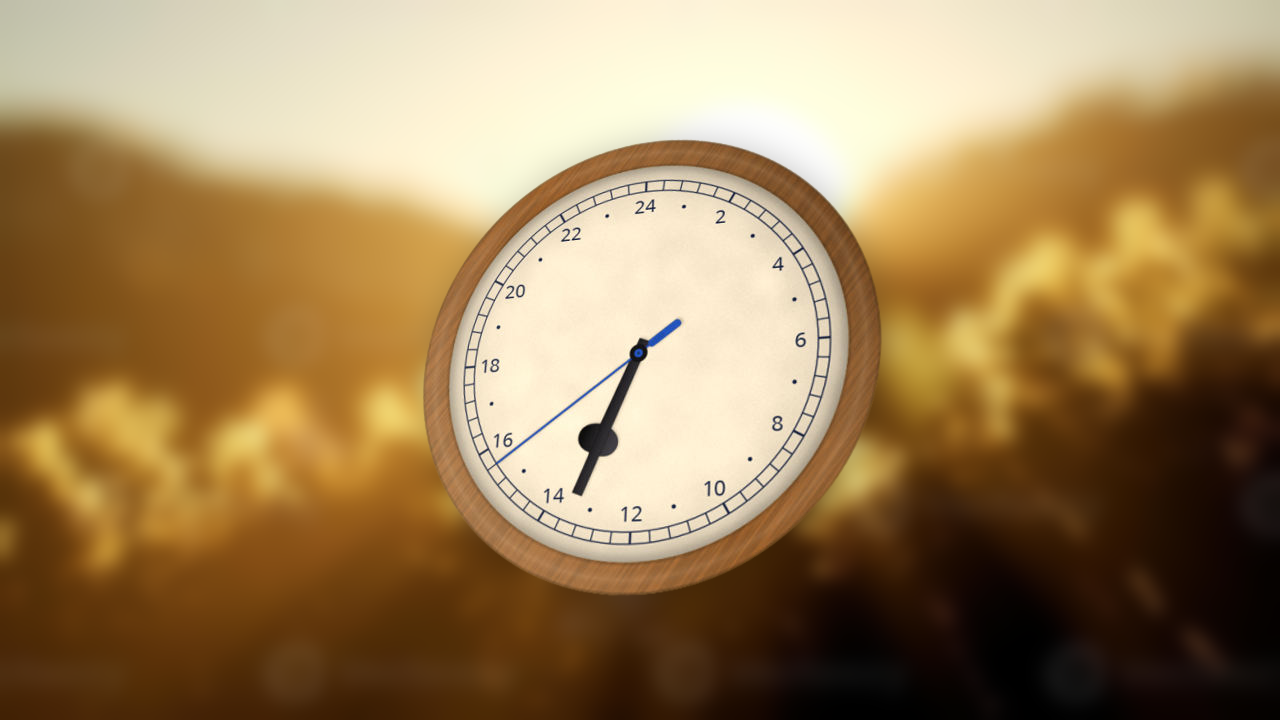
13:33:39
